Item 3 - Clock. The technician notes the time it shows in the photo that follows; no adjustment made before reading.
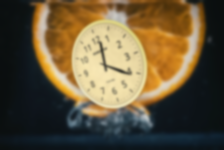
12:21
